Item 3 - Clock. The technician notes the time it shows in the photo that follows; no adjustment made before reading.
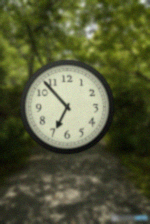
6:53
